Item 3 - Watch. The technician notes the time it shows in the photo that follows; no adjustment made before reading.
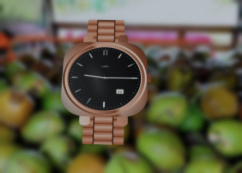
9:15
